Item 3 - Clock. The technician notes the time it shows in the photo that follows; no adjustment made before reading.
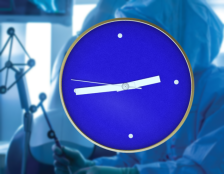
2:44:47
